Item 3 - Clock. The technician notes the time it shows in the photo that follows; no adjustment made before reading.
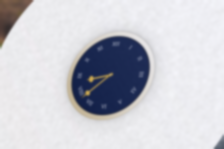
8:38
